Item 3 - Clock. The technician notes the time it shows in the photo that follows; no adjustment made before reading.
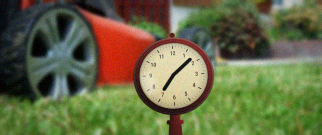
7:08
